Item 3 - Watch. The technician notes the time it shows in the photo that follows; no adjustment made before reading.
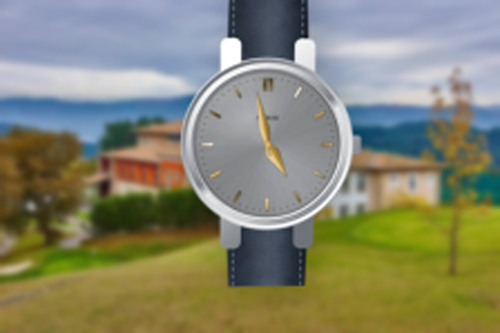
4:58
